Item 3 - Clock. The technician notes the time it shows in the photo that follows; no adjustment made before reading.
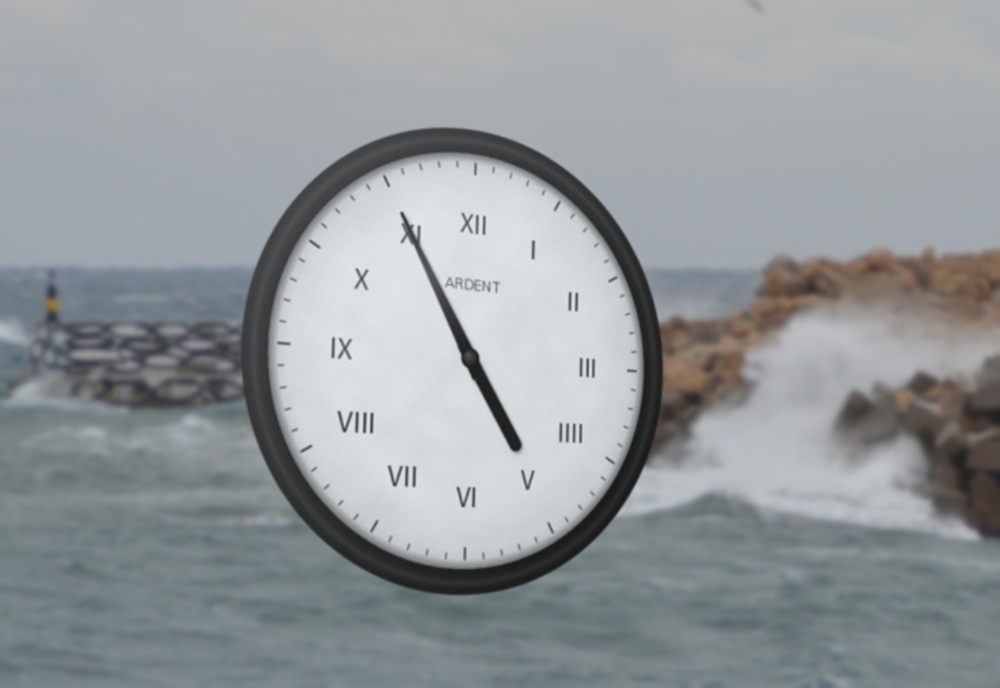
4:55
